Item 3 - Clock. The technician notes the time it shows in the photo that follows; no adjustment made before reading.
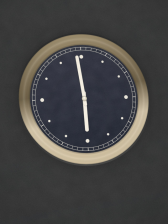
5:59
